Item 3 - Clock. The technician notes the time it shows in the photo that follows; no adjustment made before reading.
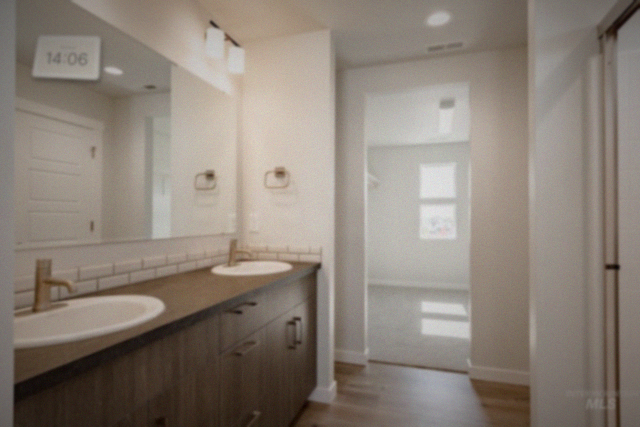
14:06
